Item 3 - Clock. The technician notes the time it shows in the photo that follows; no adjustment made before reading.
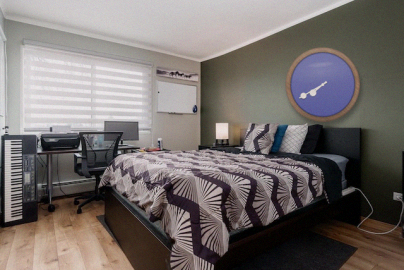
7:40
